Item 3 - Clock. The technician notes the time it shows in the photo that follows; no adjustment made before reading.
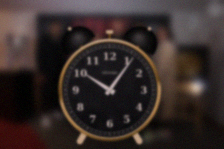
10:06
